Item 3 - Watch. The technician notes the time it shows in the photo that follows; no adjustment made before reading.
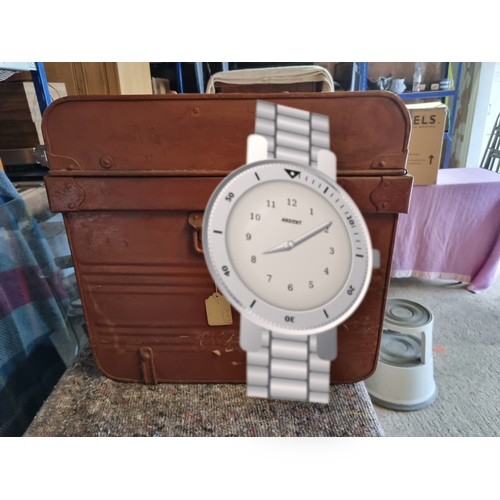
8:09
